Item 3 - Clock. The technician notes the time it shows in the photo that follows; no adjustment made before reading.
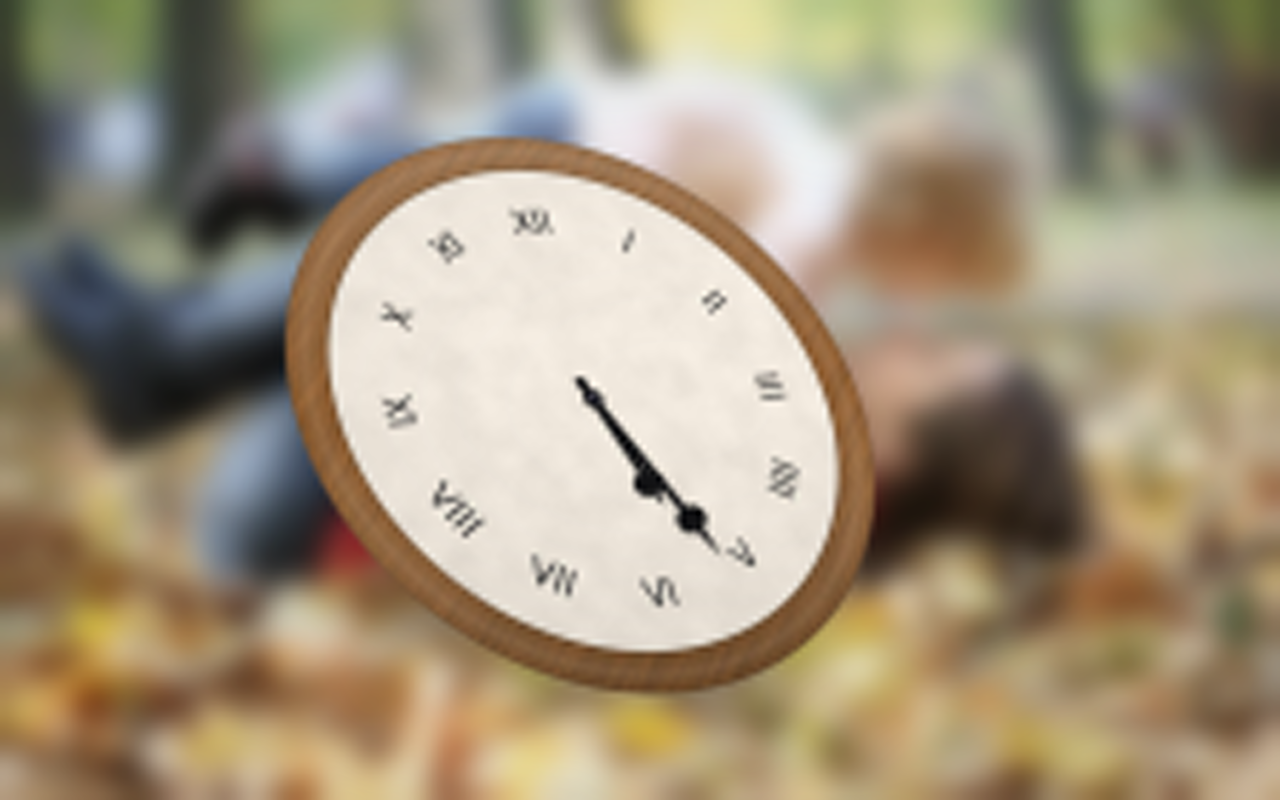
5:26
